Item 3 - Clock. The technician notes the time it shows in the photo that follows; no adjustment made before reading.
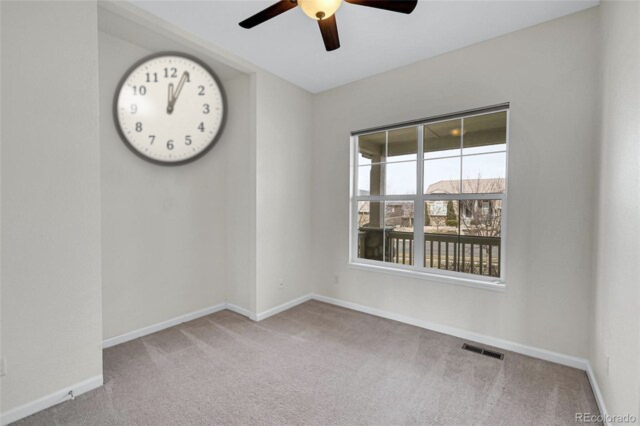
12:04
